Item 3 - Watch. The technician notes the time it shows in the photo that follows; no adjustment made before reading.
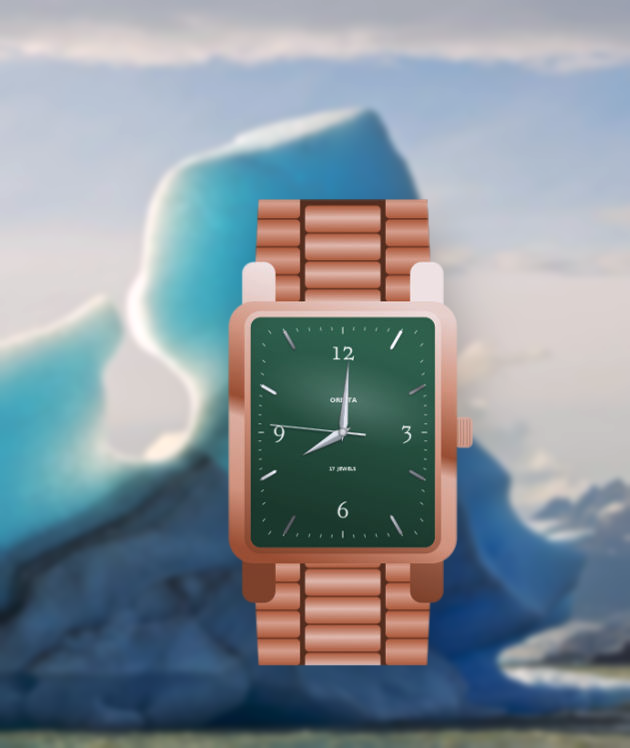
8:00:46
